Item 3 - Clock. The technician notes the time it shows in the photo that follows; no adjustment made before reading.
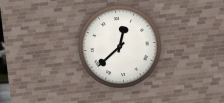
12:39
